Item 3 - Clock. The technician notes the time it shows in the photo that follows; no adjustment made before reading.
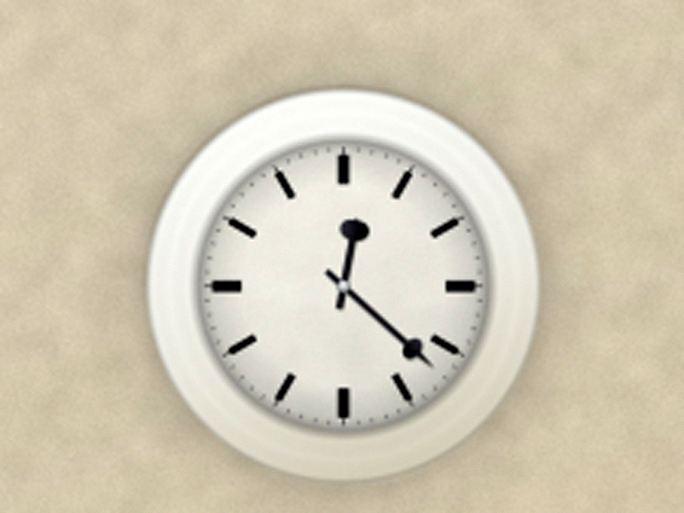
12:22
